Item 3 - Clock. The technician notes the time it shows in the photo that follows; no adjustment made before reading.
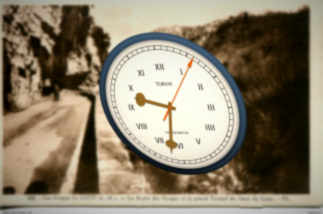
9:32:06
